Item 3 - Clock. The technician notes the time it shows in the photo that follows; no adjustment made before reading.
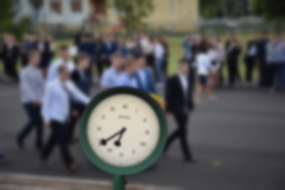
6:39
